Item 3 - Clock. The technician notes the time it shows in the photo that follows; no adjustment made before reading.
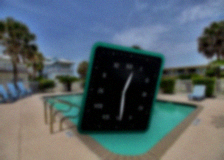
12:29
